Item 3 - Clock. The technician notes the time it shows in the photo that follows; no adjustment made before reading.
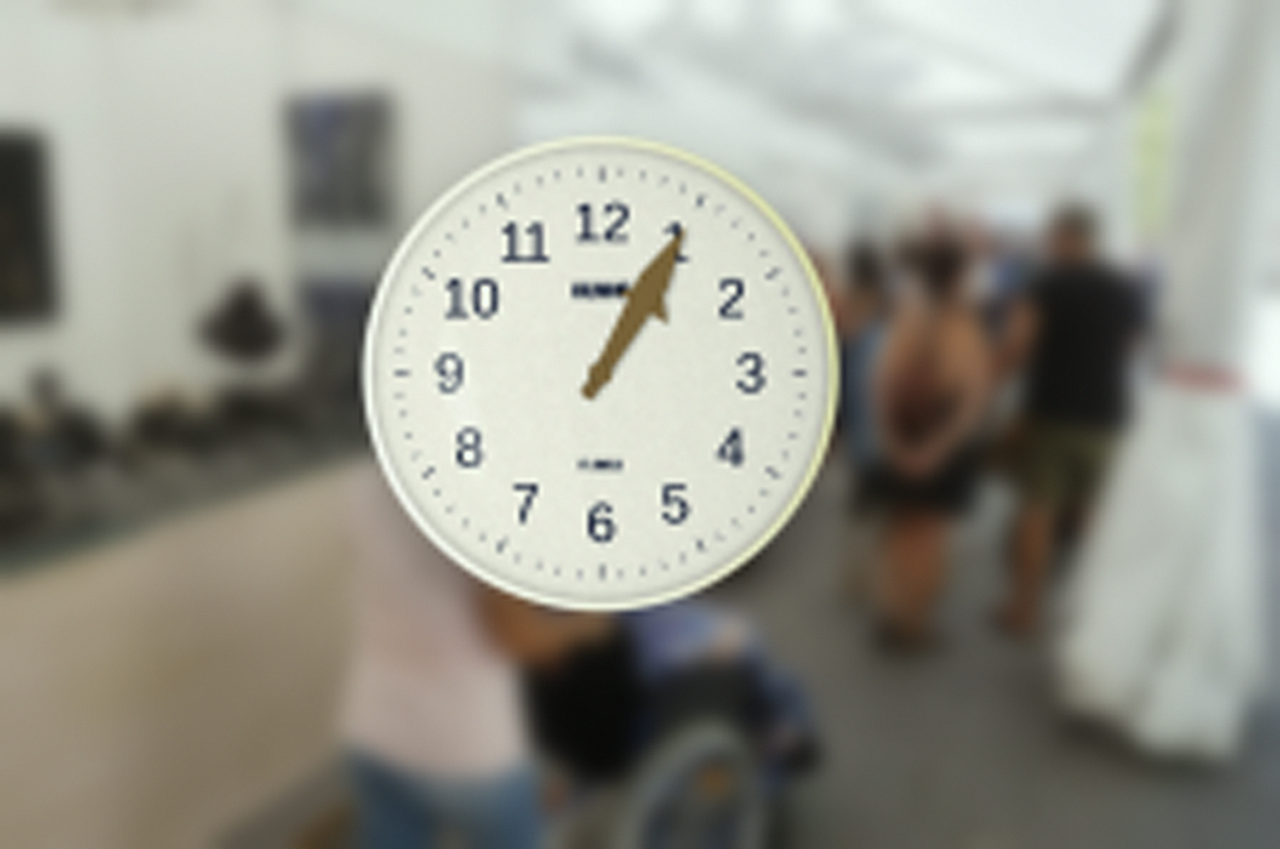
1:05
